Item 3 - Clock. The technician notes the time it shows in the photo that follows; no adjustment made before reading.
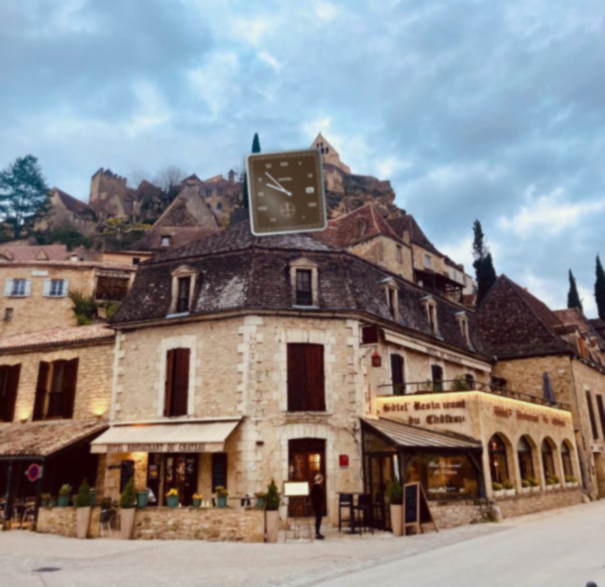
9:53
